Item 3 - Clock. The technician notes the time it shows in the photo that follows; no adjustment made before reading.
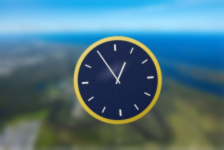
12:55
